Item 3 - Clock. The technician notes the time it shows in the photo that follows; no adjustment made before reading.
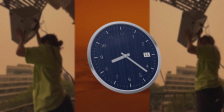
8:22
